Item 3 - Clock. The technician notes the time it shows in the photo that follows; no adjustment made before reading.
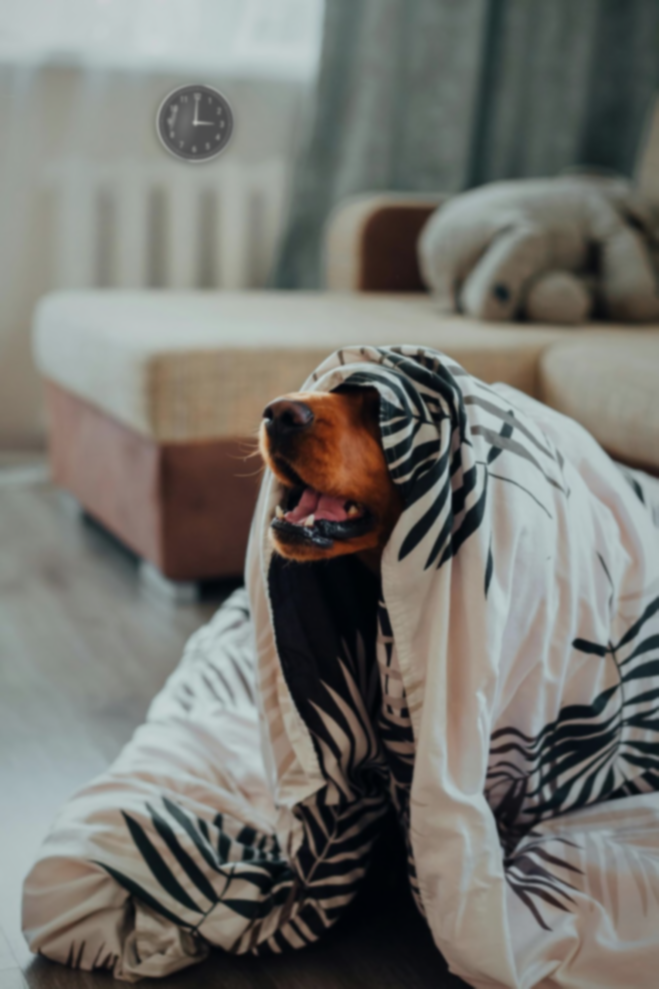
3:00
